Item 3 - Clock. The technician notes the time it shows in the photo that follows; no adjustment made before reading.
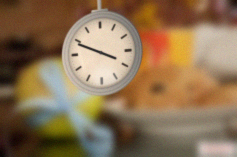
3:49
